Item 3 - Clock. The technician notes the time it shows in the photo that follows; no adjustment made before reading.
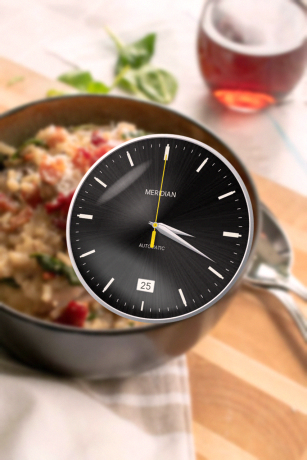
3:19:00
